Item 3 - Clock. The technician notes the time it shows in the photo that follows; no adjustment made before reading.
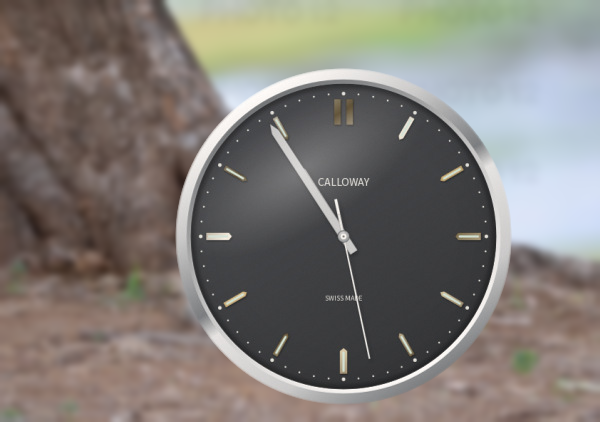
10:54:28
